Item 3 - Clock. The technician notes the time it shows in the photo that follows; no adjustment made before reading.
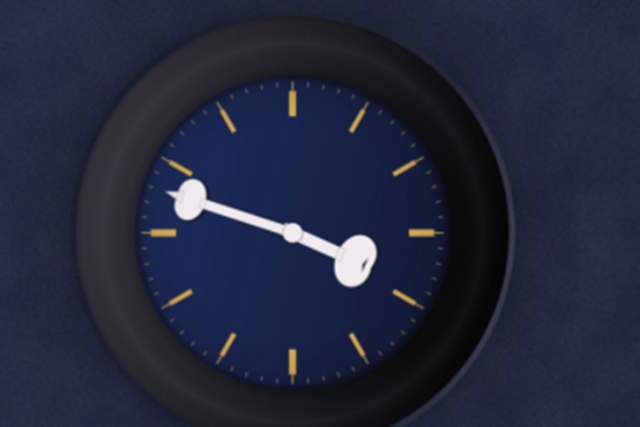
3:48
